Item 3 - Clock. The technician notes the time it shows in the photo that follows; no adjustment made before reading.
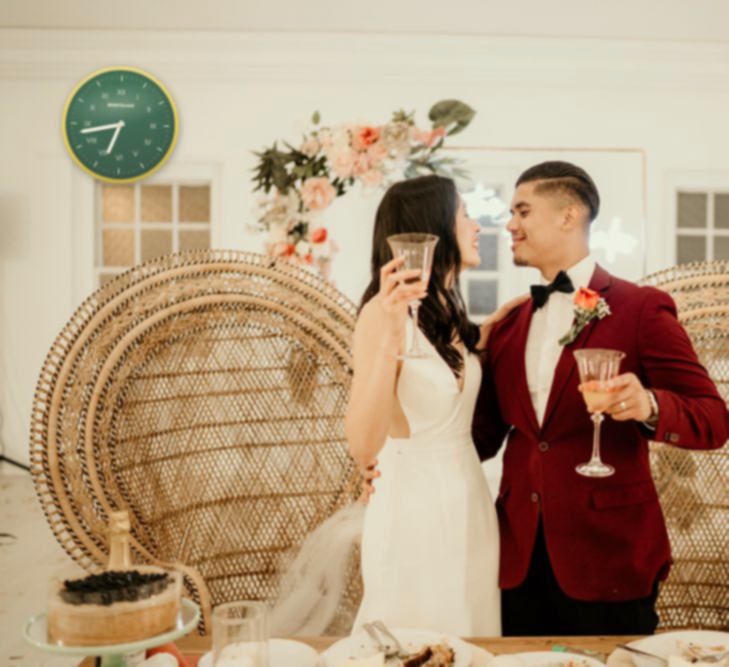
6:43
